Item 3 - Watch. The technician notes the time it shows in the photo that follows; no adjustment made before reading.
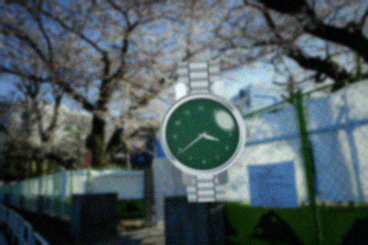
3:39
